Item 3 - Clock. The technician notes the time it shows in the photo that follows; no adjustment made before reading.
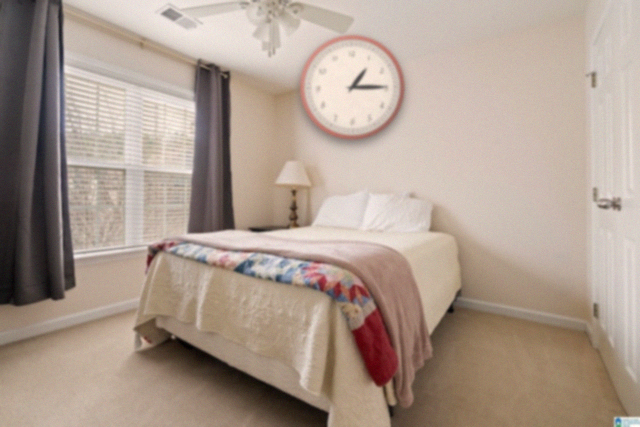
1:15
